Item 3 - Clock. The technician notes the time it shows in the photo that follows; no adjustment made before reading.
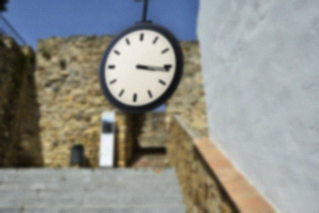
3:16
